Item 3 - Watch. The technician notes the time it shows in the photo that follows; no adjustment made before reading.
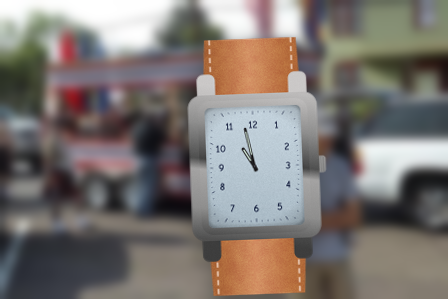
10:58
